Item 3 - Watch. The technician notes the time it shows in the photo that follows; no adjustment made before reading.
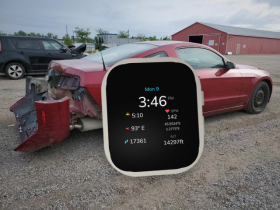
3:46
